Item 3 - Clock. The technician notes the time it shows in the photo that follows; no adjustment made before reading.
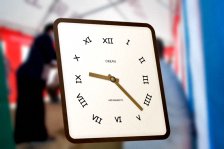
9:23
